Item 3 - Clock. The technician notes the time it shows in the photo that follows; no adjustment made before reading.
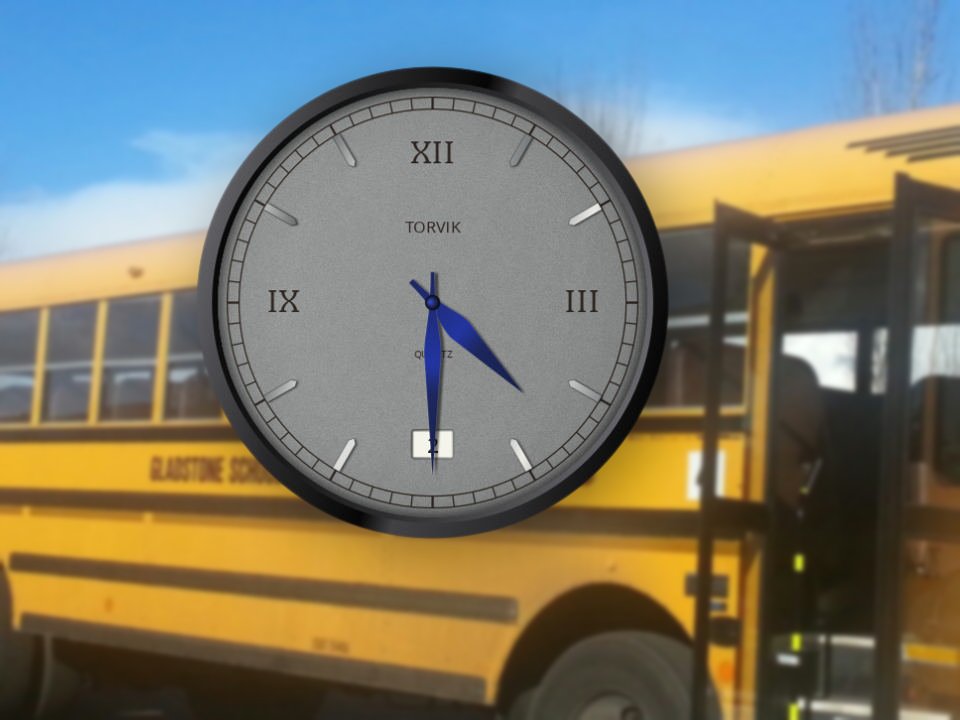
4:30
